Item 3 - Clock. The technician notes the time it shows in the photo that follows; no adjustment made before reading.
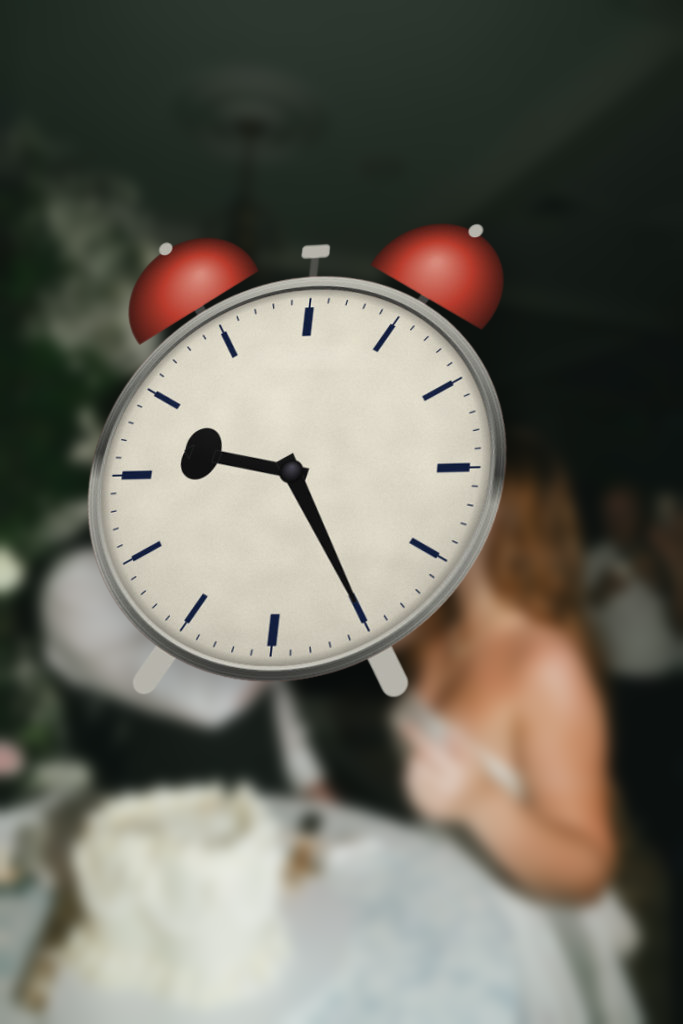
9:25
